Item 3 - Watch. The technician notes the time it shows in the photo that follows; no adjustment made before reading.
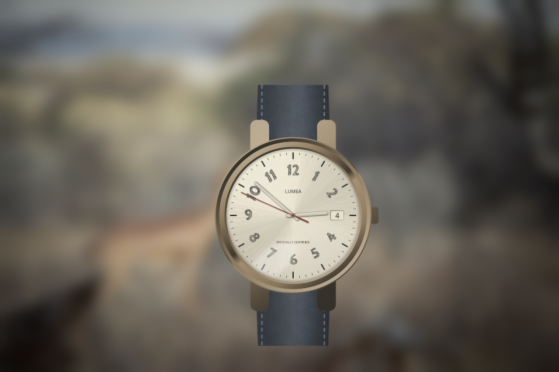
2:51:49
